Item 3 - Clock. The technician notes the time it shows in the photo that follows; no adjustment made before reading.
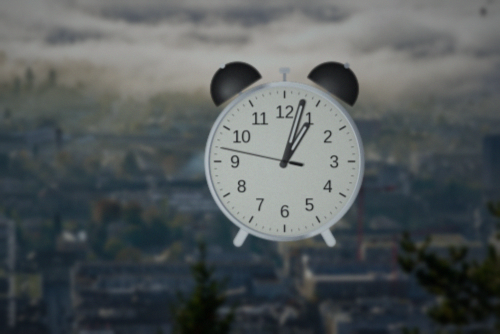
1:02:47
